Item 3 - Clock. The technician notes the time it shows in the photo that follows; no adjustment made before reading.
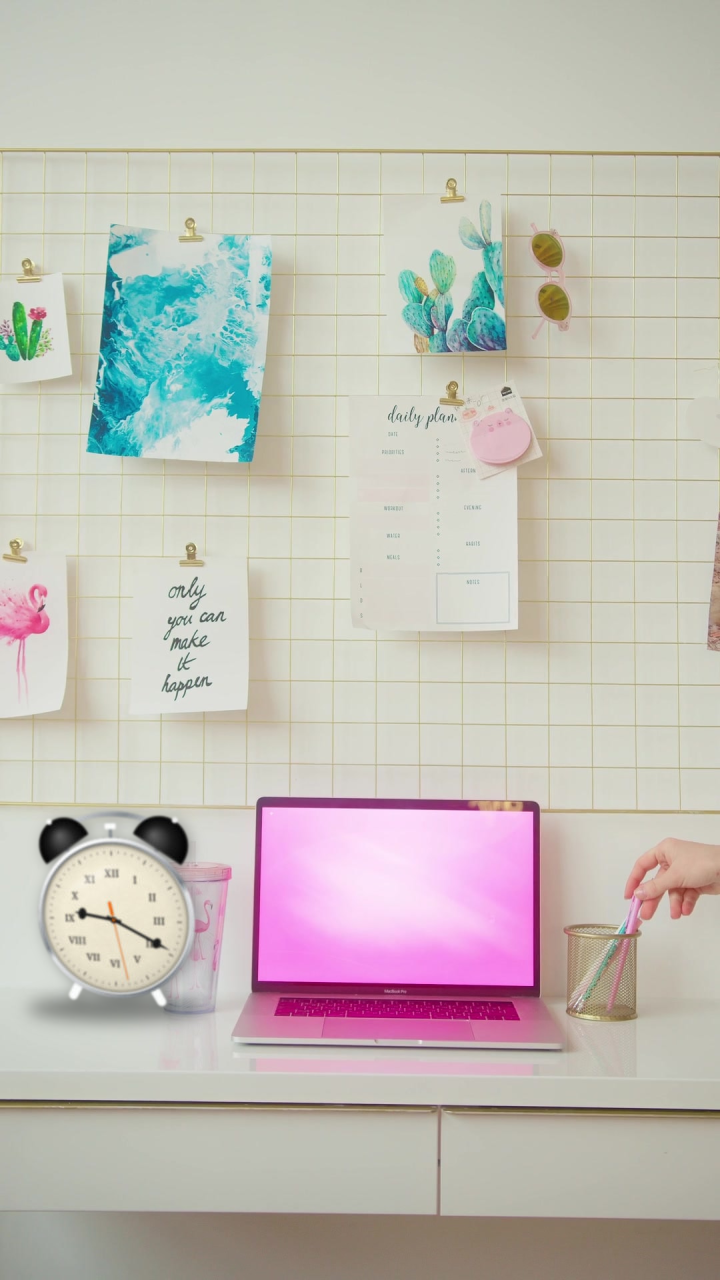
9:19:28
